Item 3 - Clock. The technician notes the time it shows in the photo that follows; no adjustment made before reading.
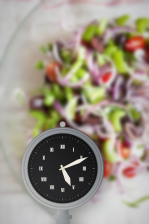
5:11
